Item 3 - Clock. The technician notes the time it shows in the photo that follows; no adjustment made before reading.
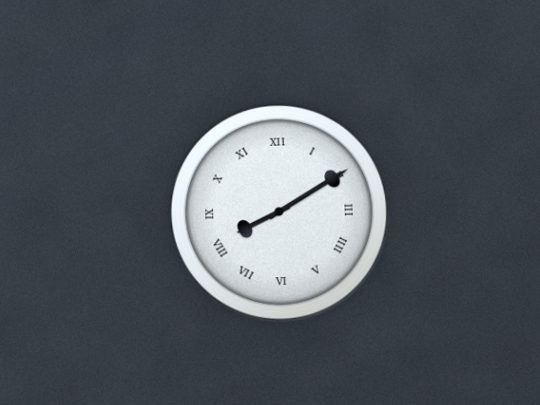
8:10
